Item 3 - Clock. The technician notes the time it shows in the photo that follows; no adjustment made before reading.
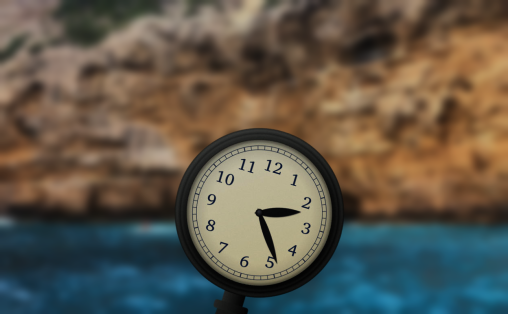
2:24
